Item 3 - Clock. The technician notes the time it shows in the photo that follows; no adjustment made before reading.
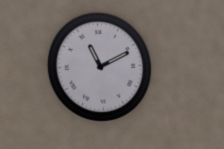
11:11
